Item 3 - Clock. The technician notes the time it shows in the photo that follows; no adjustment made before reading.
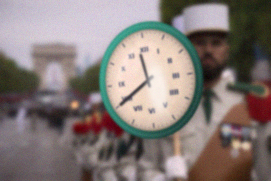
11:40
